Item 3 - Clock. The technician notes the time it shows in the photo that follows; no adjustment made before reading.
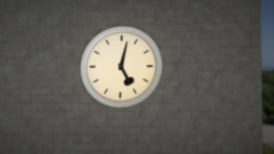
5:02
